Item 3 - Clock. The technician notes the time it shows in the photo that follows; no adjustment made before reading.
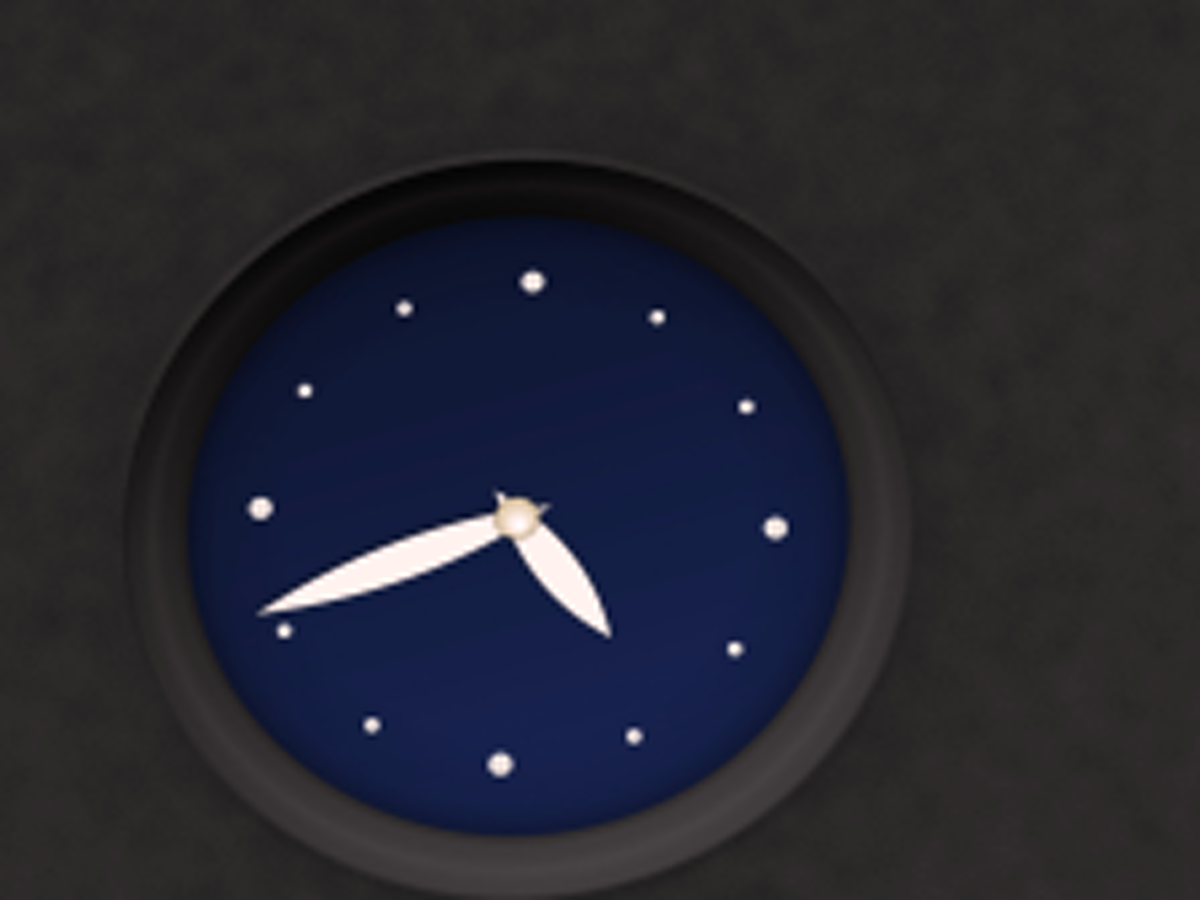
4:41
